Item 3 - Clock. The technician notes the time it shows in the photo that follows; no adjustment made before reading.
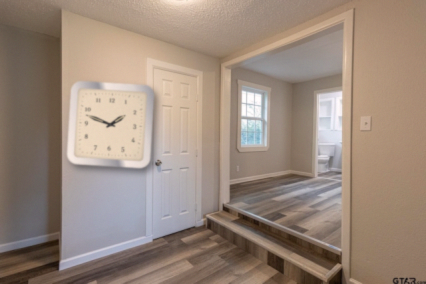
1:48
